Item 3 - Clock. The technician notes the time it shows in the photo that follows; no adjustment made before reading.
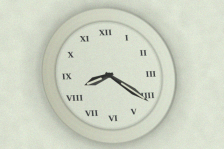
8:21
